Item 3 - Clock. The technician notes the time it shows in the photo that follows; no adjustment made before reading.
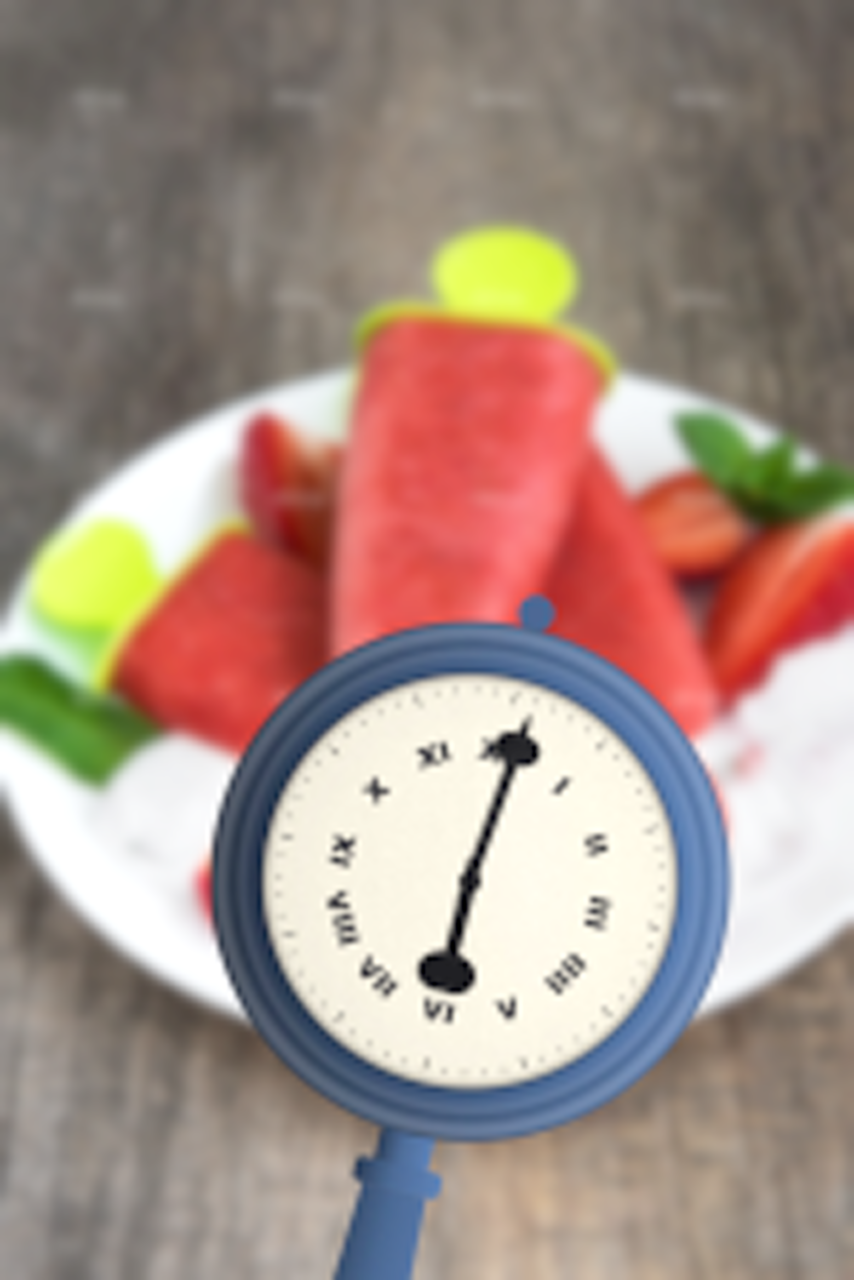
6:01
